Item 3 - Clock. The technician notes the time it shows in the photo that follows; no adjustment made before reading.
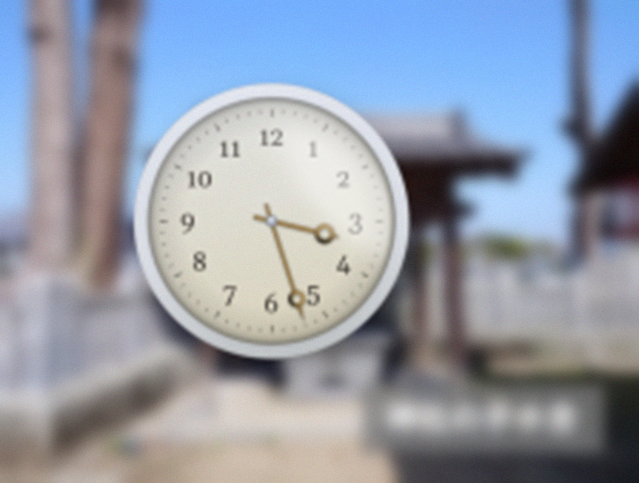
3:27
